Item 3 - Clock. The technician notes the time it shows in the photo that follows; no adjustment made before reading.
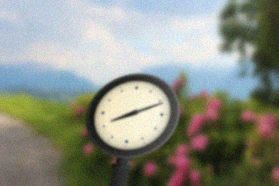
8:11
